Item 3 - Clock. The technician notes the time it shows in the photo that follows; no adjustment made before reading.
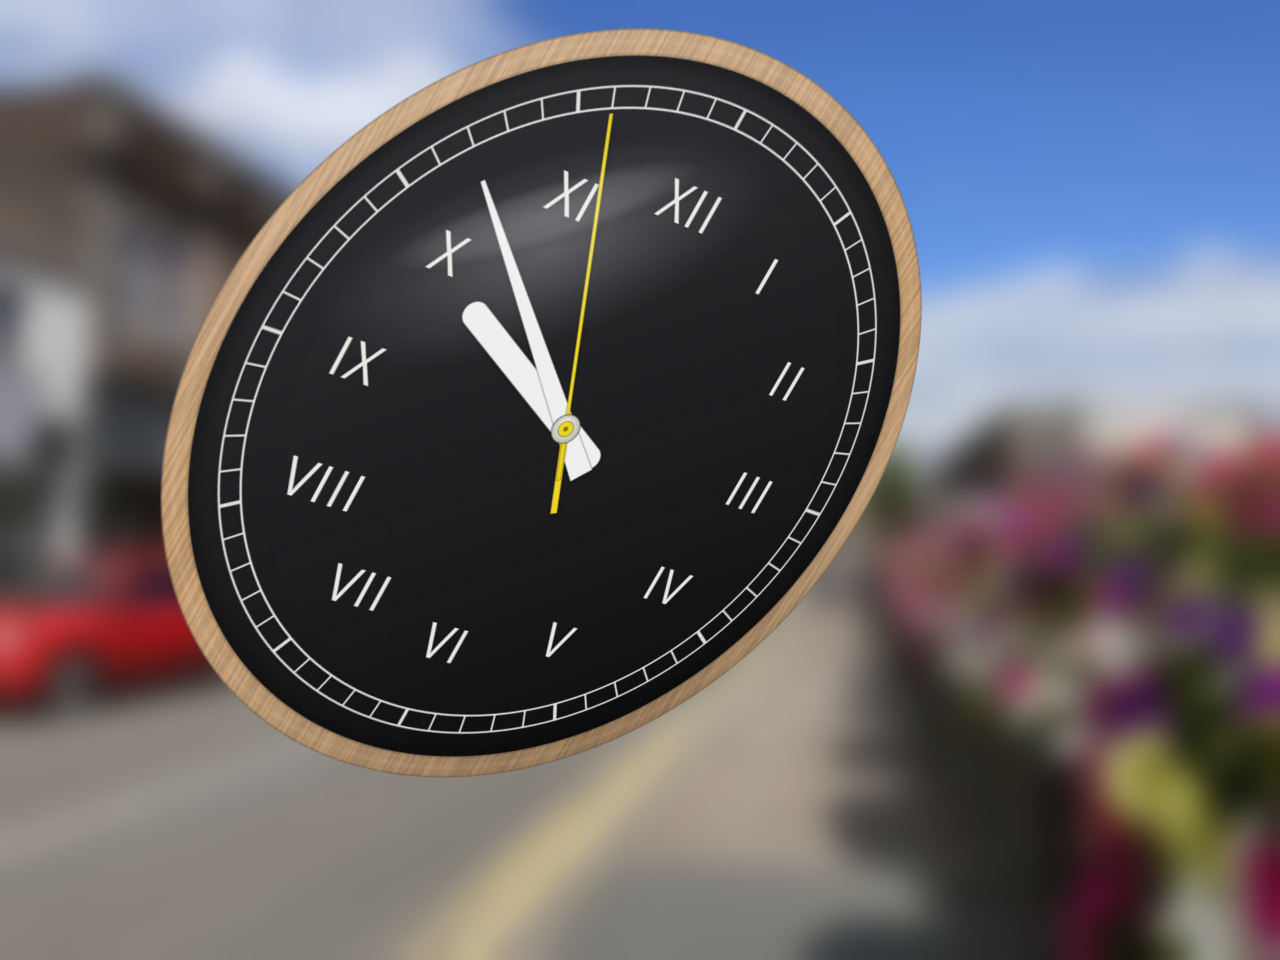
9:51:56
